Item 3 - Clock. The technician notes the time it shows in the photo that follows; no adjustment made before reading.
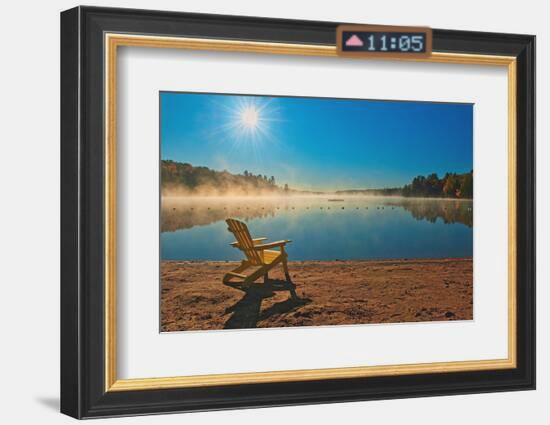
11:05
